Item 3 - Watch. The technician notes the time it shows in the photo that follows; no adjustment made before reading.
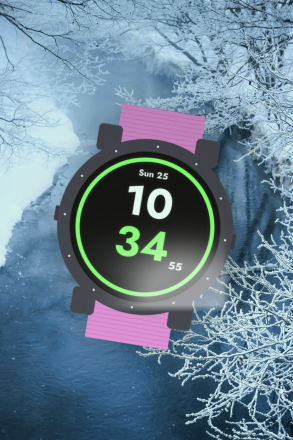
10:34:55
